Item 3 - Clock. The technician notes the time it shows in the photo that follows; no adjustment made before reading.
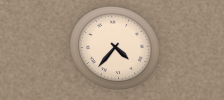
4:37
